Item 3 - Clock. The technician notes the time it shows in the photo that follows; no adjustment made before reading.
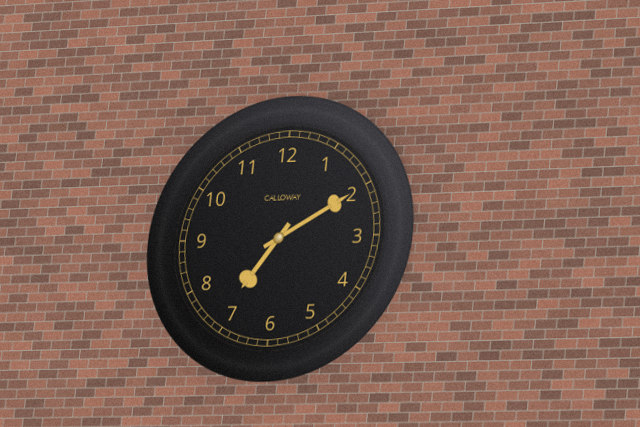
7:10
